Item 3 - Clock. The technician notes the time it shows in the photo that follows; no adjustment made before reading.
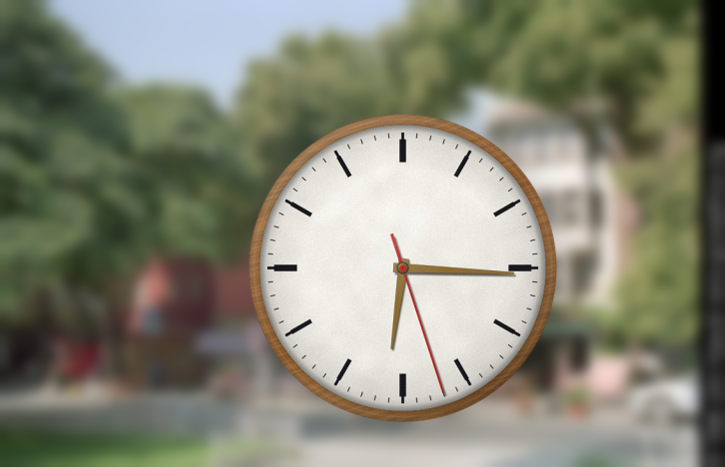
6:15:27
